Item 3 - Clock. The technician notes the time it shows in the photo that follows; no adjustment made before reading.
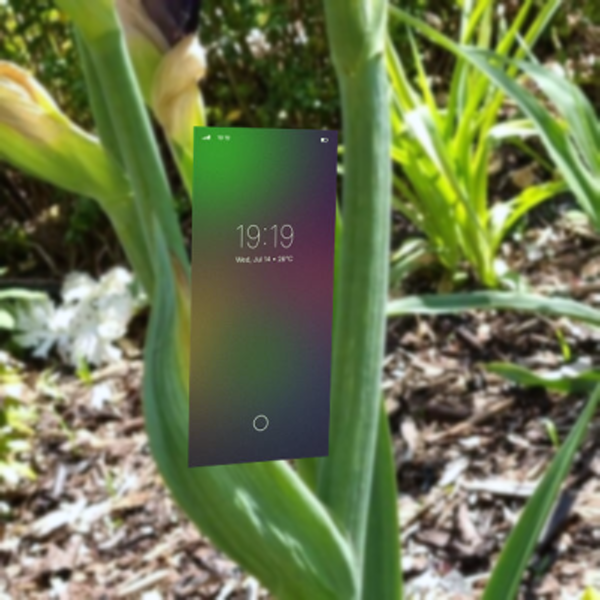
19:19
